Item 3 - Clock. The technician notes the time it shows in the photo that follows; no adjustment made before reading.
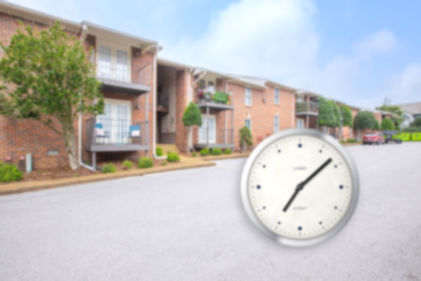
7:08
